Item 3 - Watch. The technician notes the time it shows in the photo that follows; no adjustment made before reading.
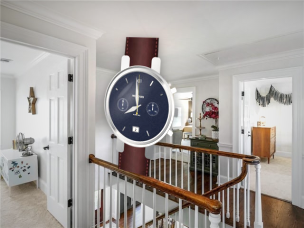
7:59
